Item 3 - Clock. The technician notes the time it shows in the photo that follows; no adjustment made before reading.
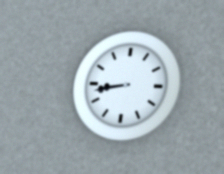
8:43
